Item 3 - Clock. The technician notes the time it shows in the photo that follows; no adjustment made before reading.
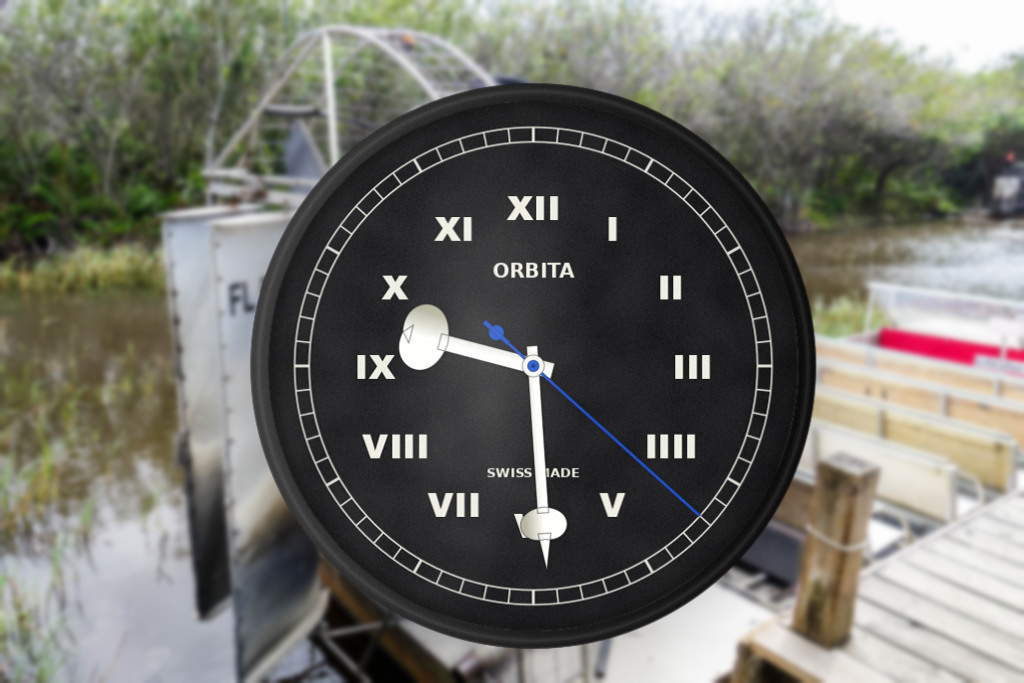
9:29:22
